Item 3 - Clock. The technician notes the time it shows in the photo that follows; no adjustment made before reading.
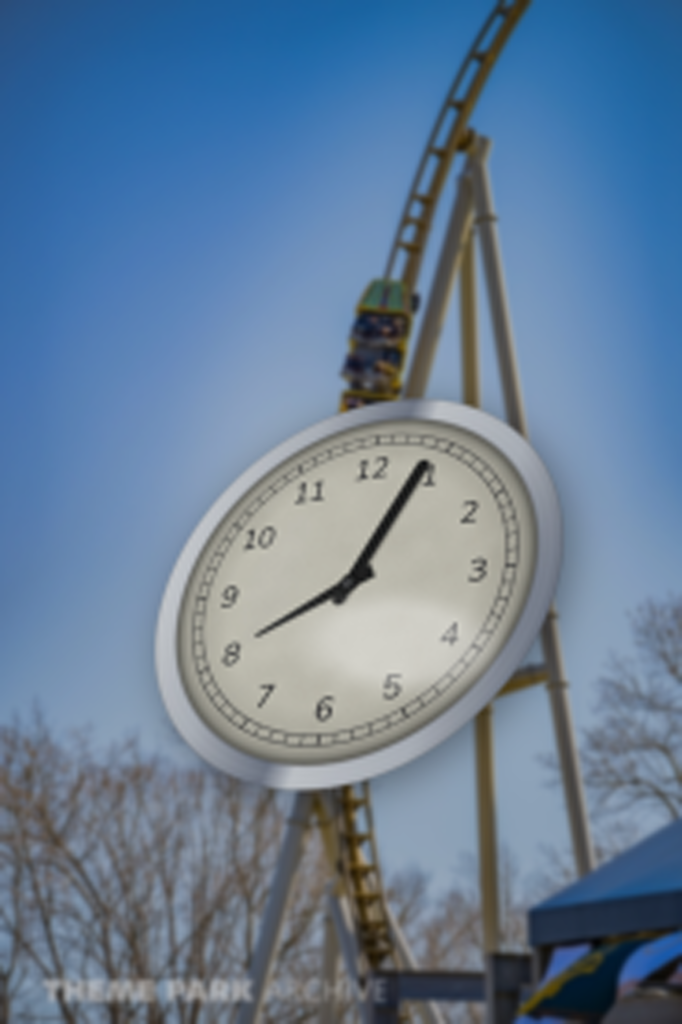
8:04
